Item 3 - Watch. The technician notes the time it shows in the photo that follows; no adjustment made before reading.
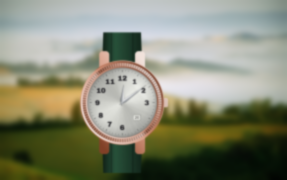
12:09
